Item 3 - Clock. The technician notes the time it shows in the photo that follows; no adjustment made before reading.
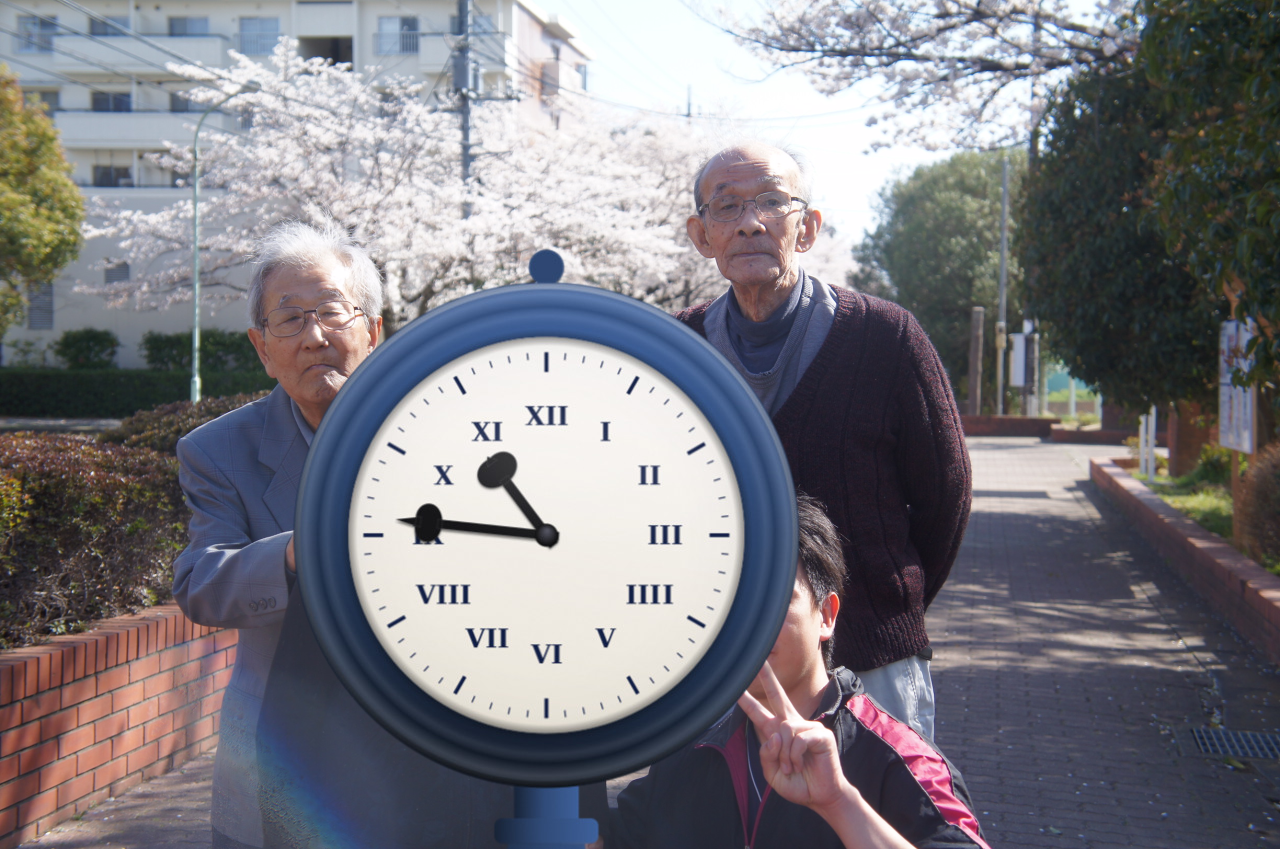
10:46
